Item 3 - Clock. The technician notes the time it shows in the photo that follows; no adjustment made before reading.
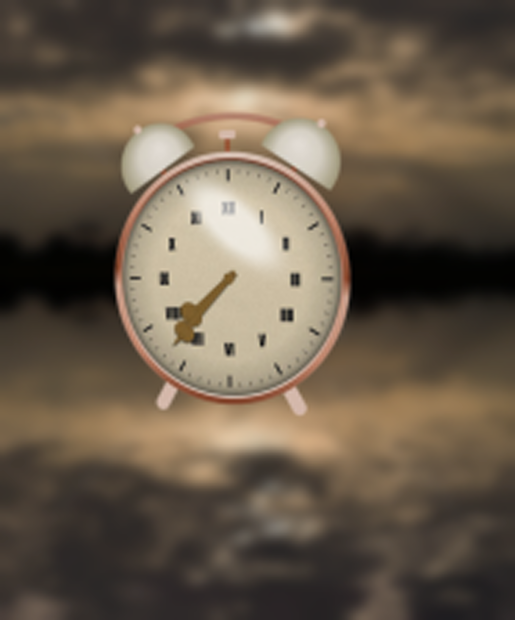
7:37
